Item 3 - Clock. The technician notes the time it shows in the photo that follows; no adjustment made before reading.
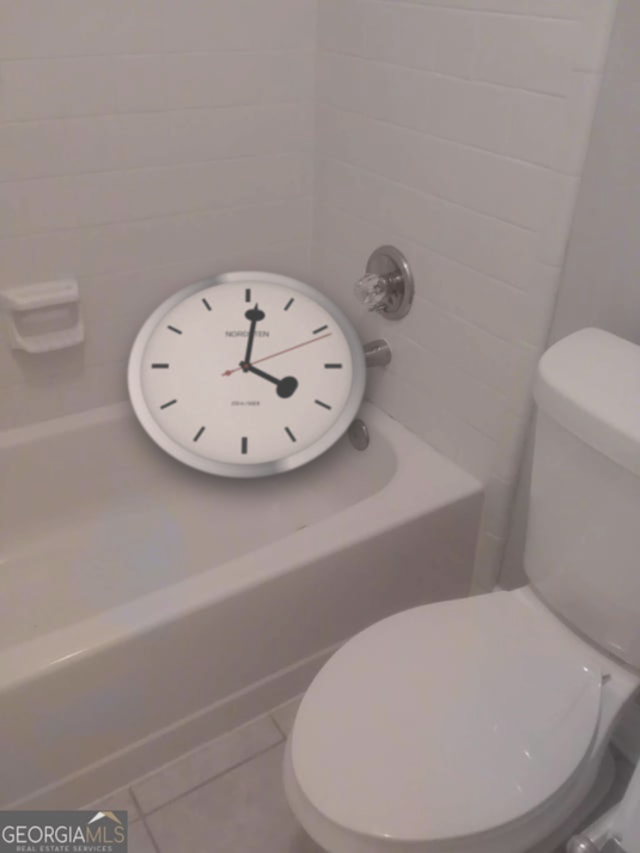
4:01:11
